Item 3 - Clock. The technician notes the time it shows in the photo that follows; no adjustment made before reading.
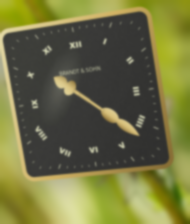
10:22
